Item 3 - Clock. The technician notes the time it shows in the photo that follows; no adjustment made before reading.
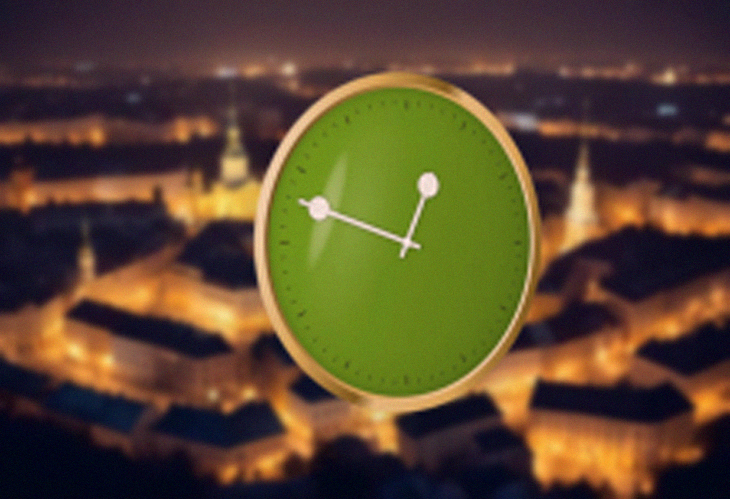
12:48
